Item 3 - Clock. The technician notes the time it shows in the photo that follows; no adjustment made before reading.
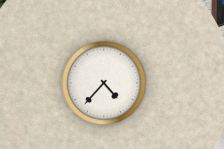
4:37
